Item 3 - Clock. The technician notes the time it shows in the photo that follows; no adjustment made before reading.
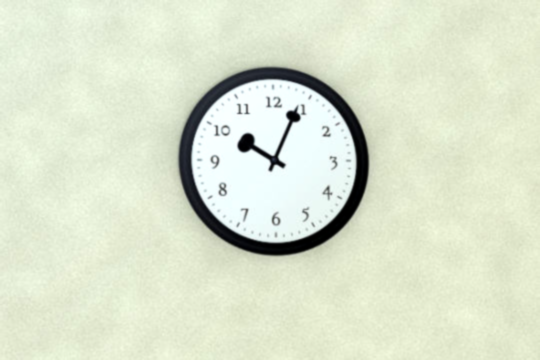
10:04
